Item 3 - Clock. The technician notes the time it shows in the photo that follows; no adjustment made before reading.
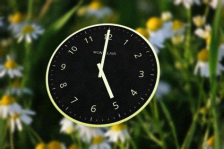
5:00
